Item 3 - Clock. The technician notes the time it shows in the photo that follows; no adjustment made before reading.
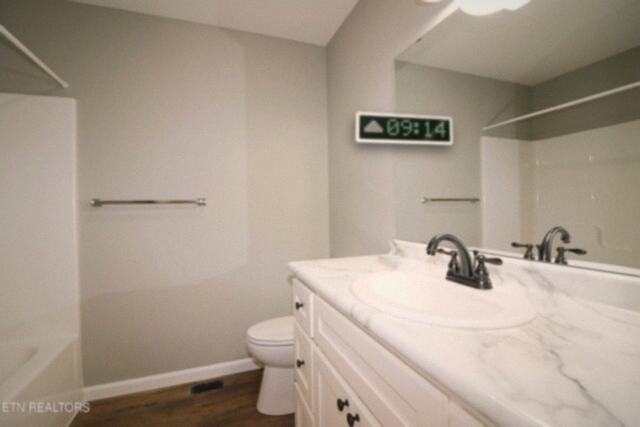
9:14
